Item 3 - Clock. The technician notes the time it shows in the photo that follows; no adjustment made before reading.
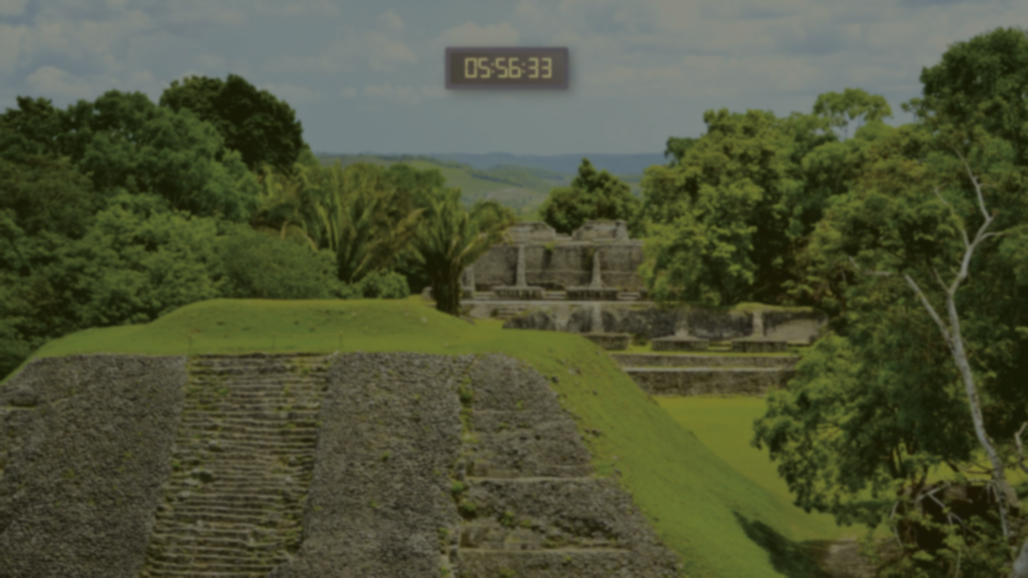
5:56:33
